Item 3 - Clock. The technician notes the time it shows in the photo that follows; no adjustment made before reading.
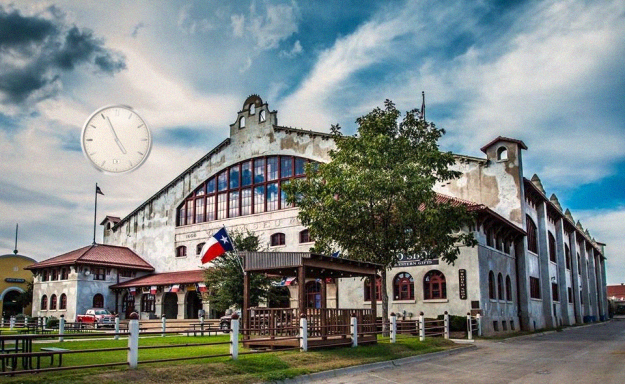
4:56
